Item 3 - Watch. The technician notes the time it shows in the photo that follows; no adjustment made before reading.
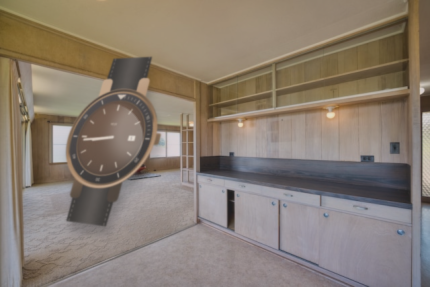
8:44
